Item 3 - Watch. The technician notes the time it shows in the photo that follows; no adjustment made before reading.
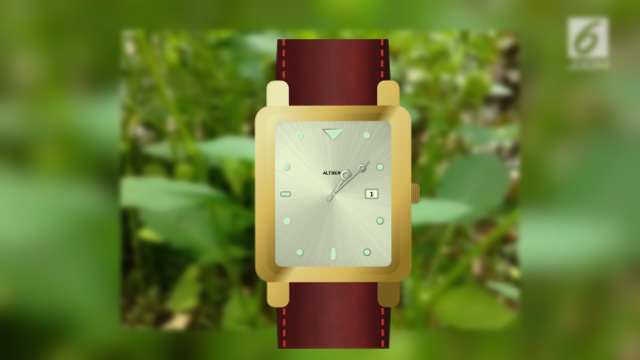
1:08
